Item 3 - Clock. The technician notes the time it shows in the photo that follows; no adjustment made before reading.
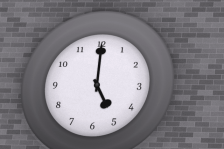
5:00
